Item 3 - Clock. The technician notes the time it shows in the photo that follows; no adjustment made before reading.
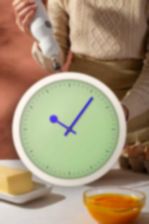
10:06
